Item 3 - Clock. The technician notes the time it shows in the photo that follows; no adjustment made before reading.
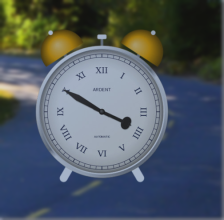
3:50
